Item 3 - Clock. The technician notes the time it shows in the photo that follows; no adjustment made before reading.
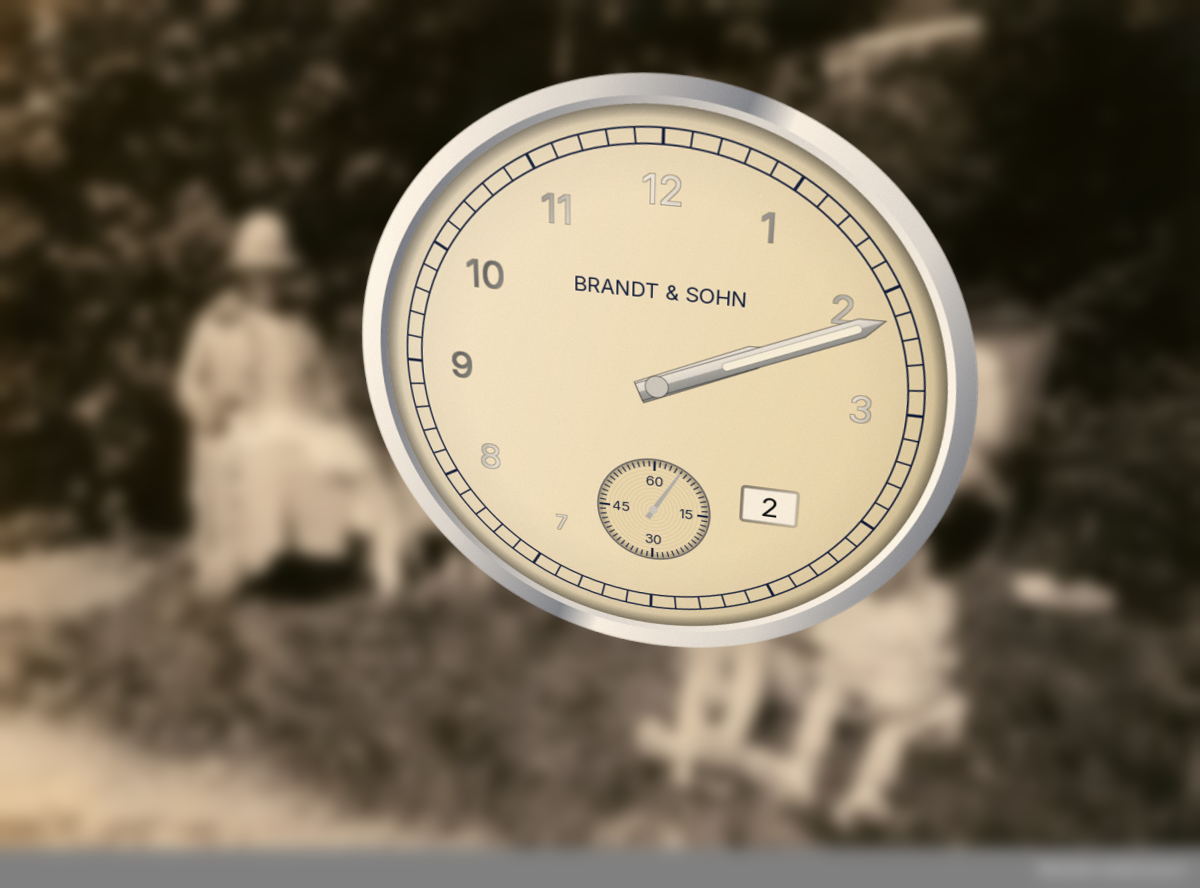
2:11:05
